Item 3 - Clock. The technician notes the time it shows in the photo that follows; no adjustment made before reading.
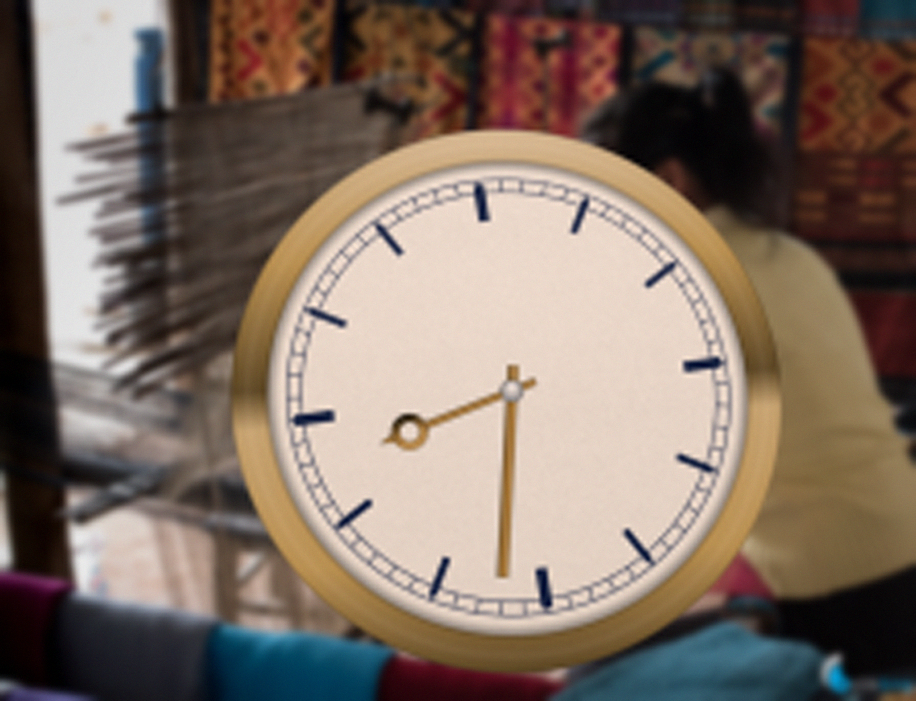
8:32
